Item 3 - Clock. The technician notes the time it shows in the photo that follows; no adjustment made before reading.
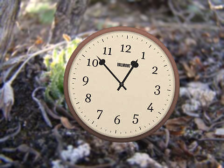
12:52
